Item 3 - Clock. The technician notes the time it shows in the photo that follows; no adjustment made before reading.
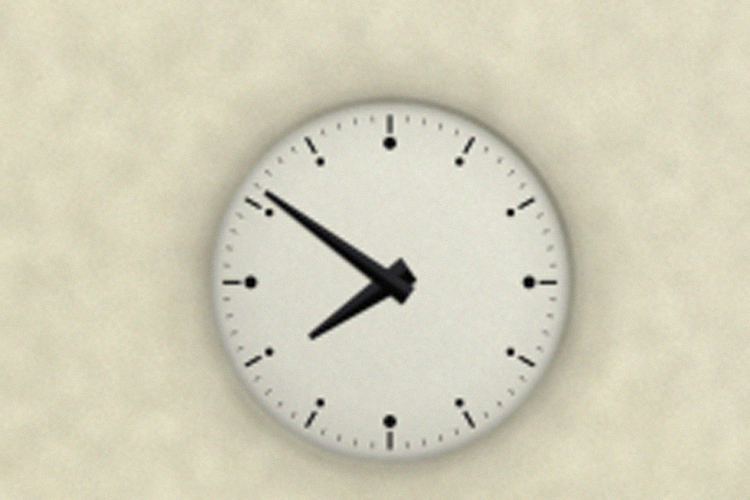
7:51
